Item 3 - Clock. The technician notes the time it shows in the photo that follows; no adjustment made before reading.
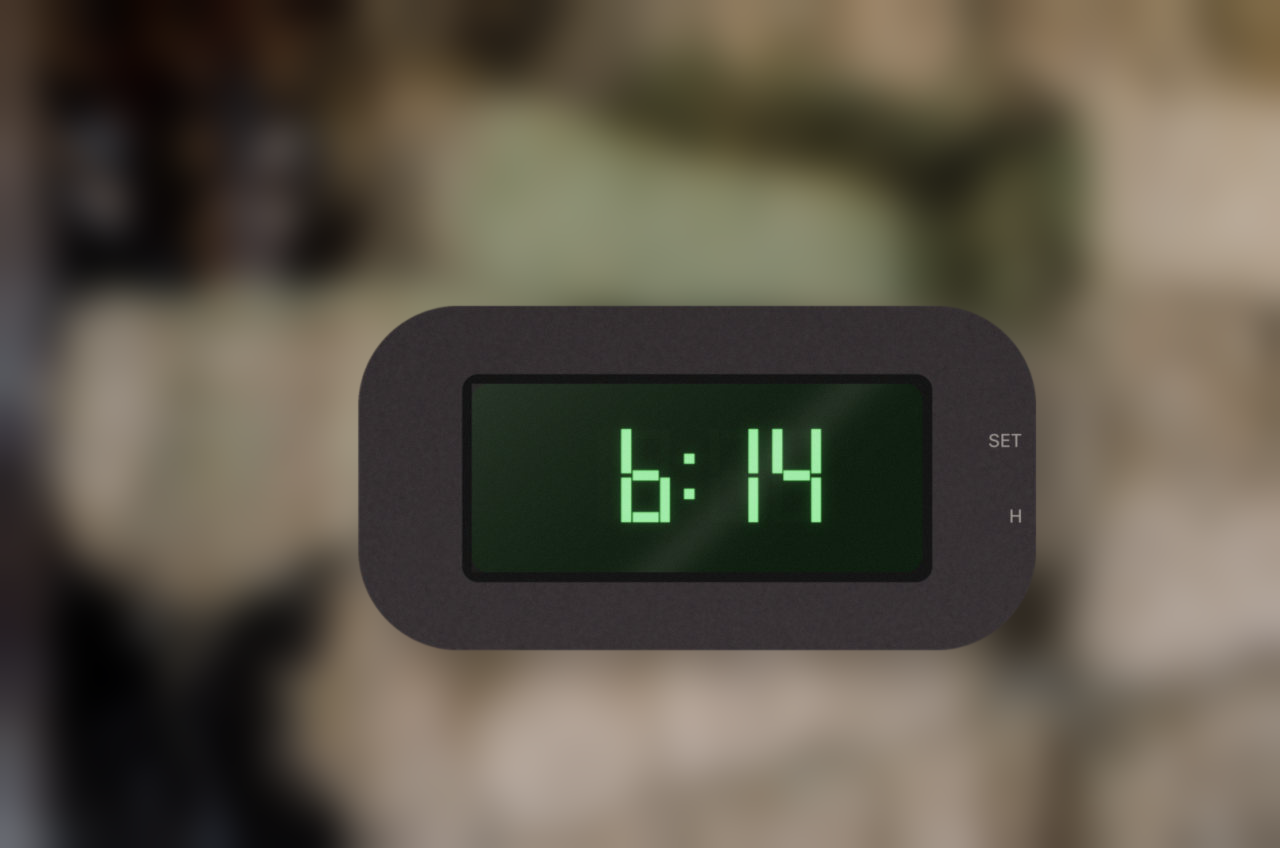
6:14
